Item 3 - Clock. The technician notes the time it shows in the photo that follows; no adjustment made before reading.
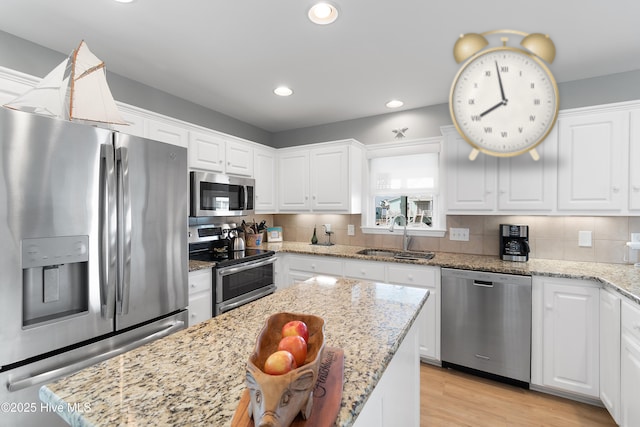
7:58
